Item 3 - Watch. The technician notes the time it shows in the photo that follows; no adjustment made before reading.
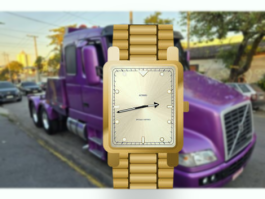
2:43
